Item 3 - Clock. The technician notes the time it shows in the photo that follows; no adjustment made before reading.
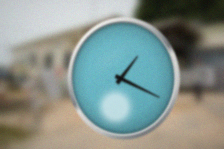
1:19
